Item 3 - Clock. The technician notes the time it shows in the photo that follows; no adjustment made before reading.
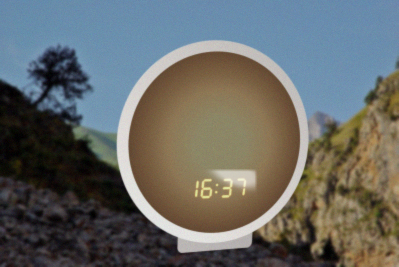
16:37
